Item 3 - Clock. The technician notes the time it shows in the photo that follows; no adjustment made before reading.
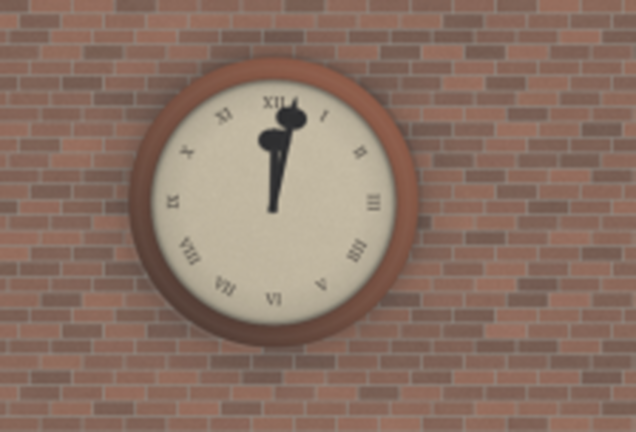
12:02
